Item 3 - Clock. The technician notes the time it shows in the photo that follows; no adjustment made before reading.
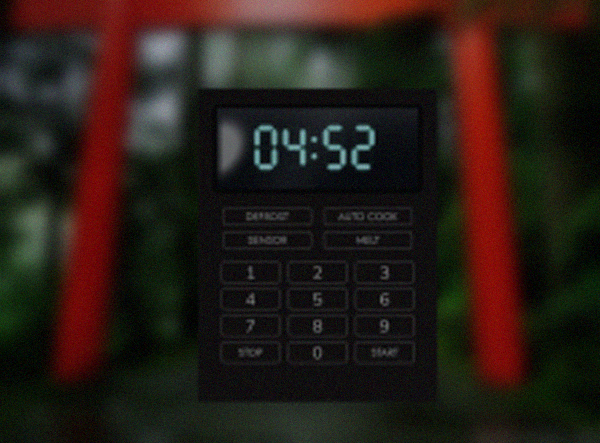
4:52
